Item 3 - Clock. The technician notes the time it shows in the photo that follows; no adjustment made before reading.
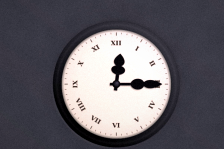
12:15
